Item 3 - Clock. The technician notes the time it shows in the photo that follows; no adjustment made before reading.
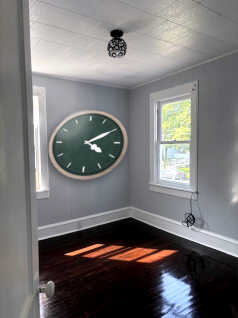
4:10
